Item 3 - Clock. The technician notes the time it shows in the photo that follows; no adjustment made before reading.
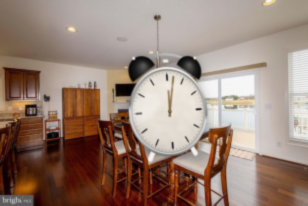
12:02
